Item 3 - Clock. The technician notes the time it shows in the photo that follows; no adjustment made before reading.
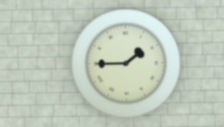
1:45
